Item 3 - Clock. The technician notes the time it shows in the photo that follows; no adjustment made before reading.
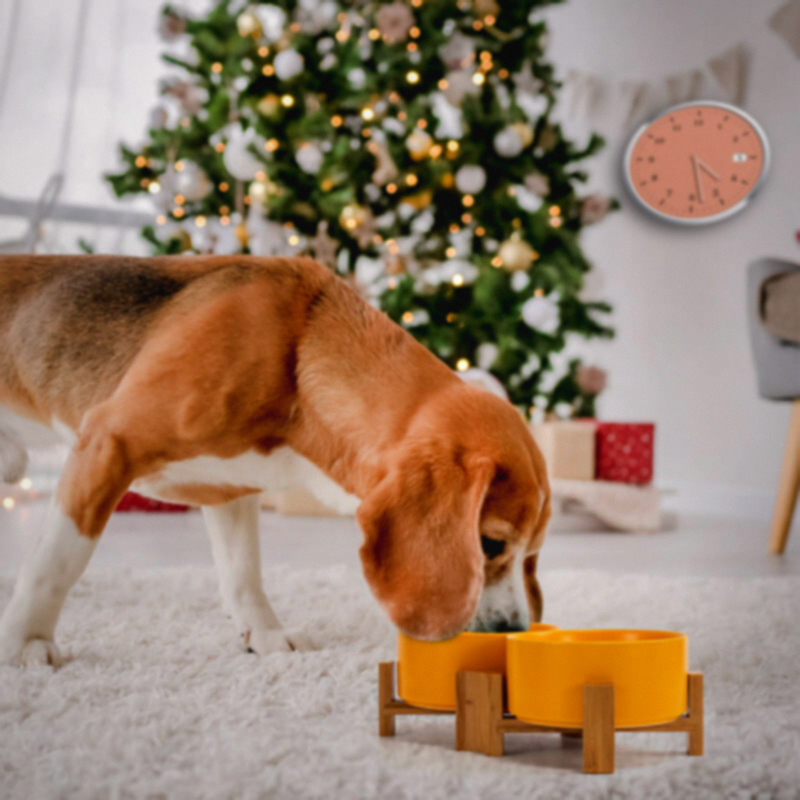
4:28
